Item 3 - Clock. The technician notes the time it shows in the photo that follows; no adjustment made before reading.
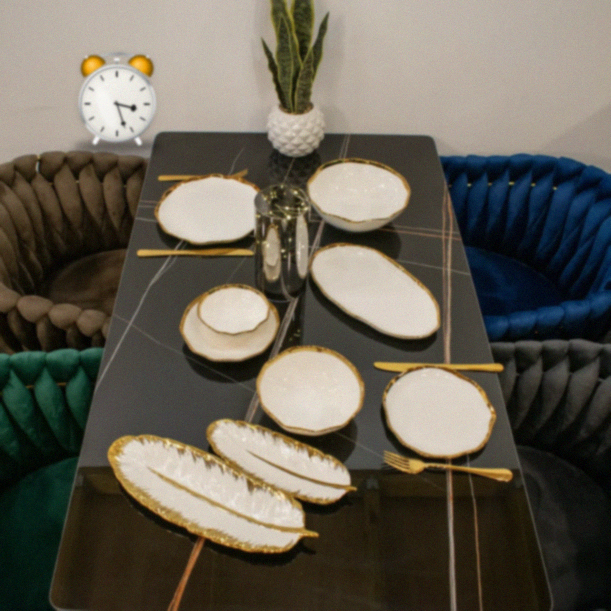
3:27
